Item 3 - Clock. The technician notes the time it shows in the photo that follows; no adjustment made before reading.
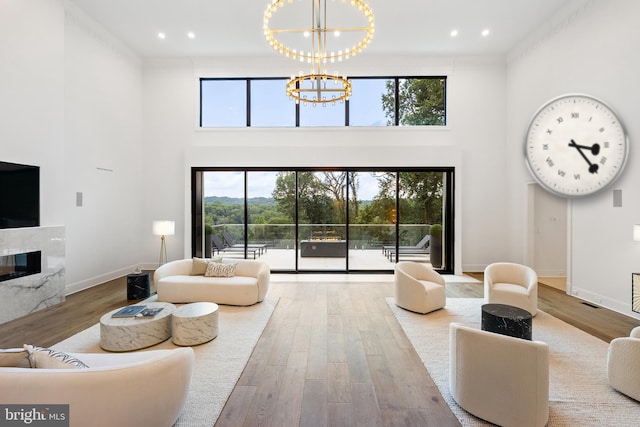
3:24
